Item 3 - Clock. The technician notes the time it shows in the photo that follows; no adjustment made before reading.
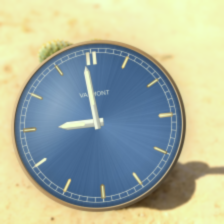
8:59
